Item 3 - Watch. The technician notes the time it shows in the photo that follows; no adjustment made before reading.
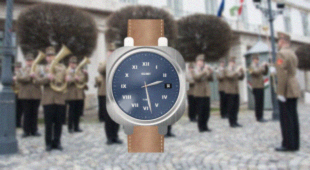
2:28
